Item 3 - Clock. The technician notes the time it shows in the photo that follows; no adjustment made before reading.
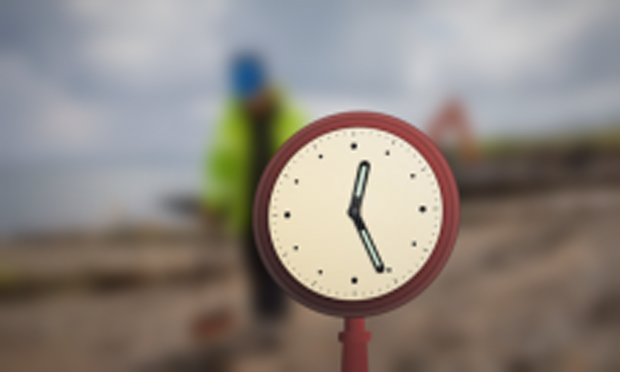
12:26
